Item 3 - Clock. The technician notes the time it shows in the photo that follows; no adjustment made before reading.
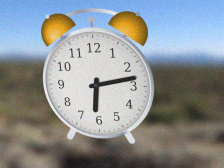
6:13
